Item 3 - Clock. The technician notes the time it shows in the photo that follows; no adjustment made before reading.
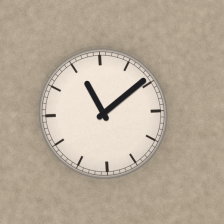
11:09
